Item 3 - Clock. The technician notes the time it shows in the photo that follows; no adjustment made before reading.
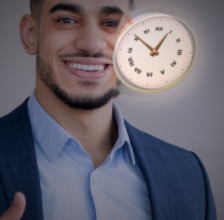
12:51
